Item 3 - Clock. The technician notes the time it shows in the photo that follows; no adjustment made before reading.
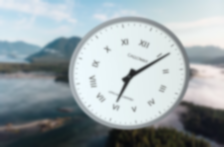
6:06
